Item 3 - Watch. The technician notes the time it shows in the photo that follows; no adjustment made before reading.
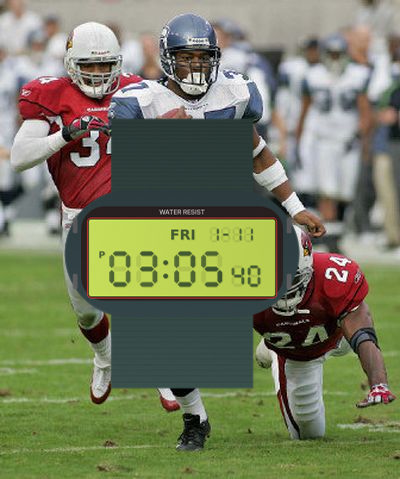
3:05:40
